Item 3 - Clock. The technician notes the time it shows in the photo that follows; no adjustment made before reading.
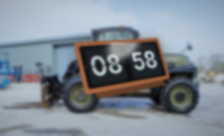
8:58
